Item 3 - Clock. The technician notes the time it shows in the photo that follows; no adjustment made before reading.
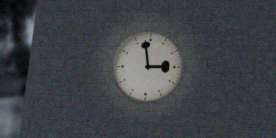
2:58
